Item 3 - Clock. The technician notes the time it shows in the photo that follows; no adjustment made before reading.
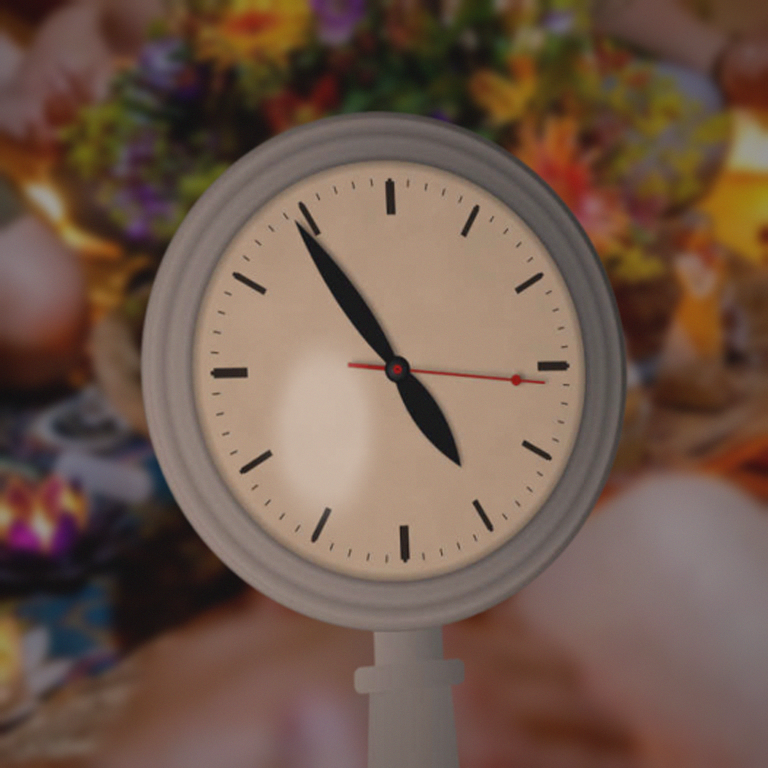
4:54:16
